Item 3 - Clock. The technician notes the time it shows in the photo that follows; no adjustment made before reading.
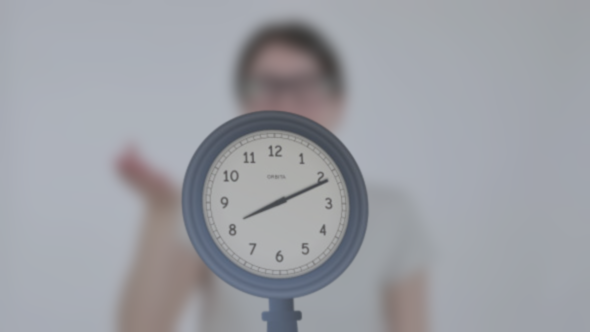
8:11
